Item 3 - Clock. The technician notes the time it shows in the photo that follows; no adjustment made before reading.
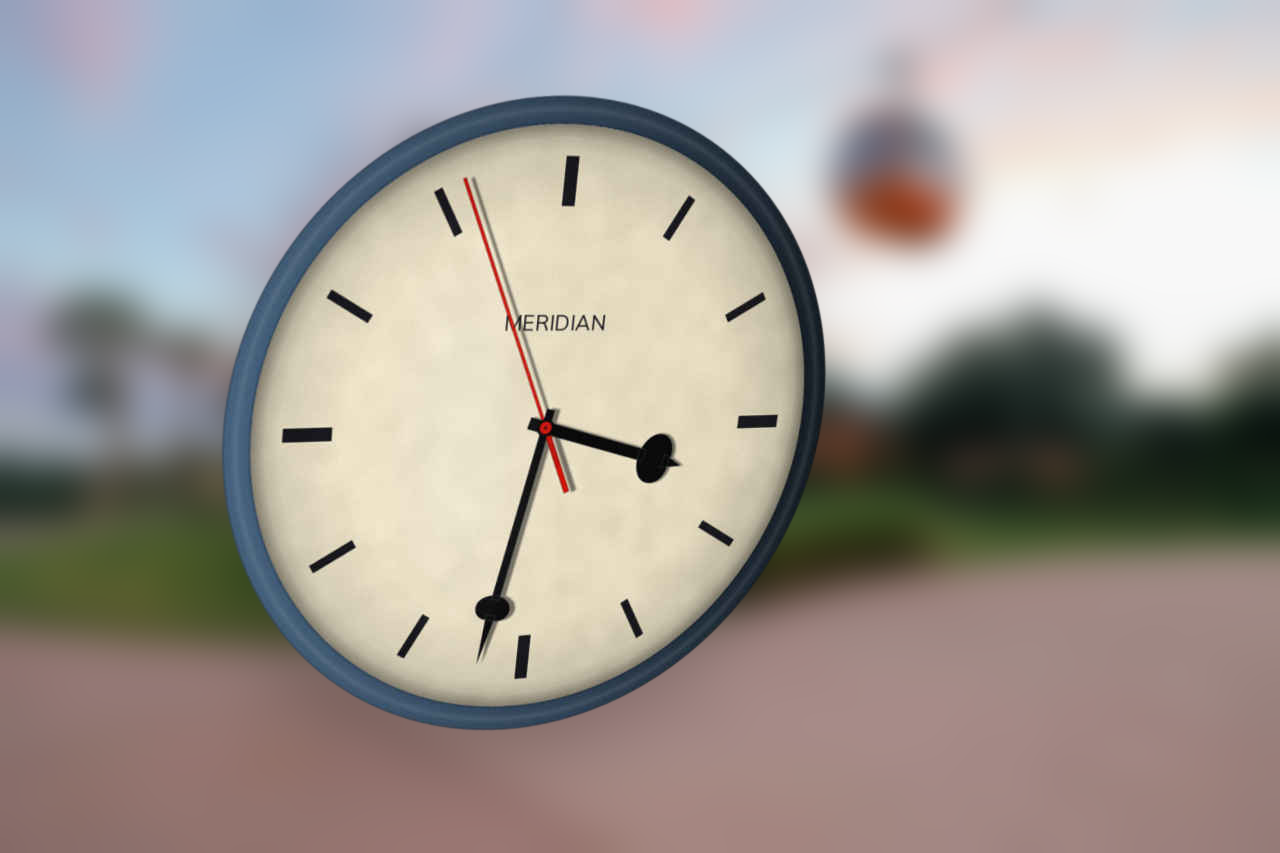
3:31:56
